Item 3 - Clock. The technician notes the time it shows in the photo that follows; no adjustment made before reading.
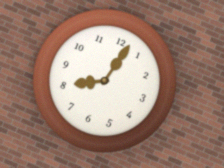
8:02
